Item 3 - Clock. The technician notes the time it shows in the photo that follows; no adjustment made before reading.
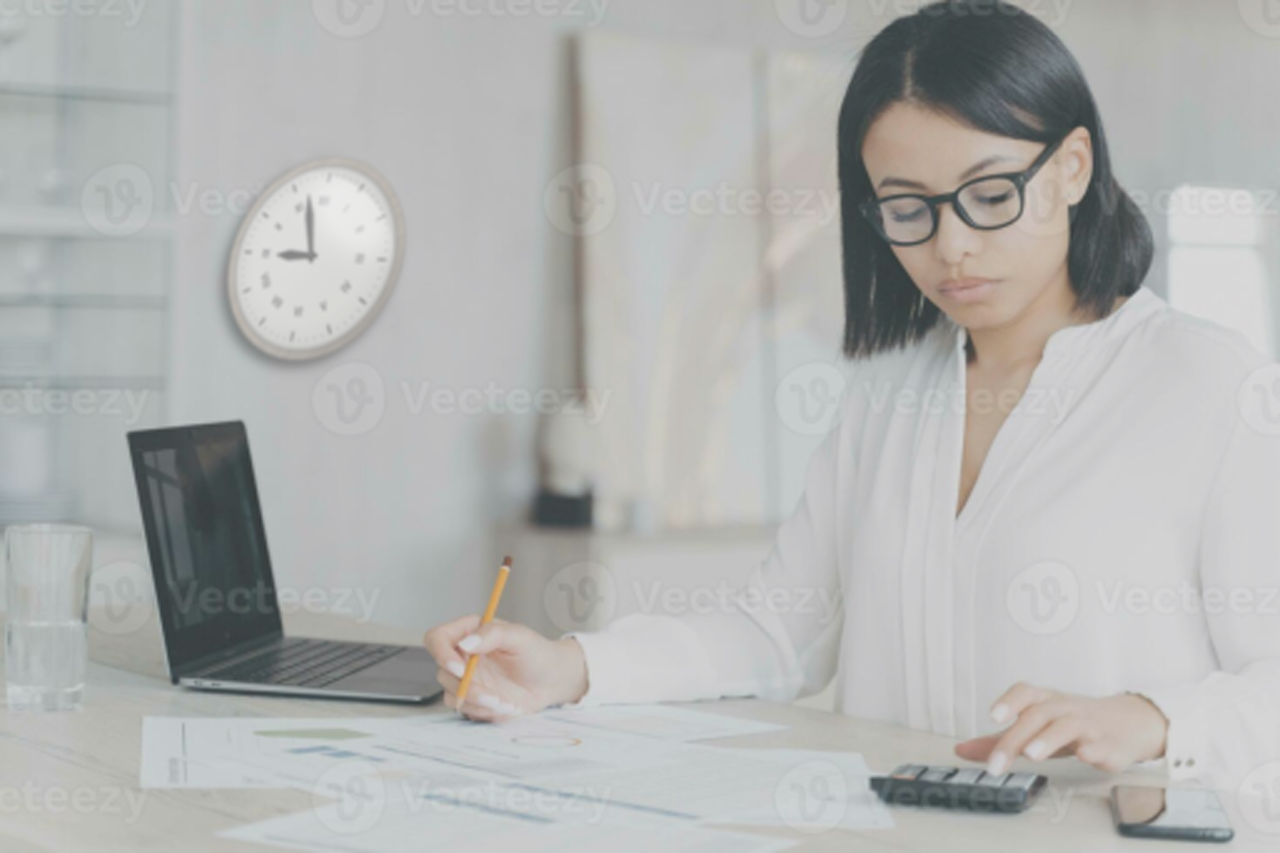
8:57
